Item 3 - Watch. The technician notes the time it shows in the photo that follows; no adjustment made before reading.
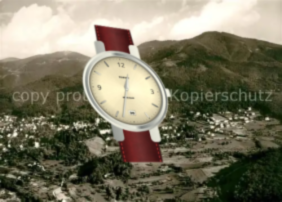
12:33
